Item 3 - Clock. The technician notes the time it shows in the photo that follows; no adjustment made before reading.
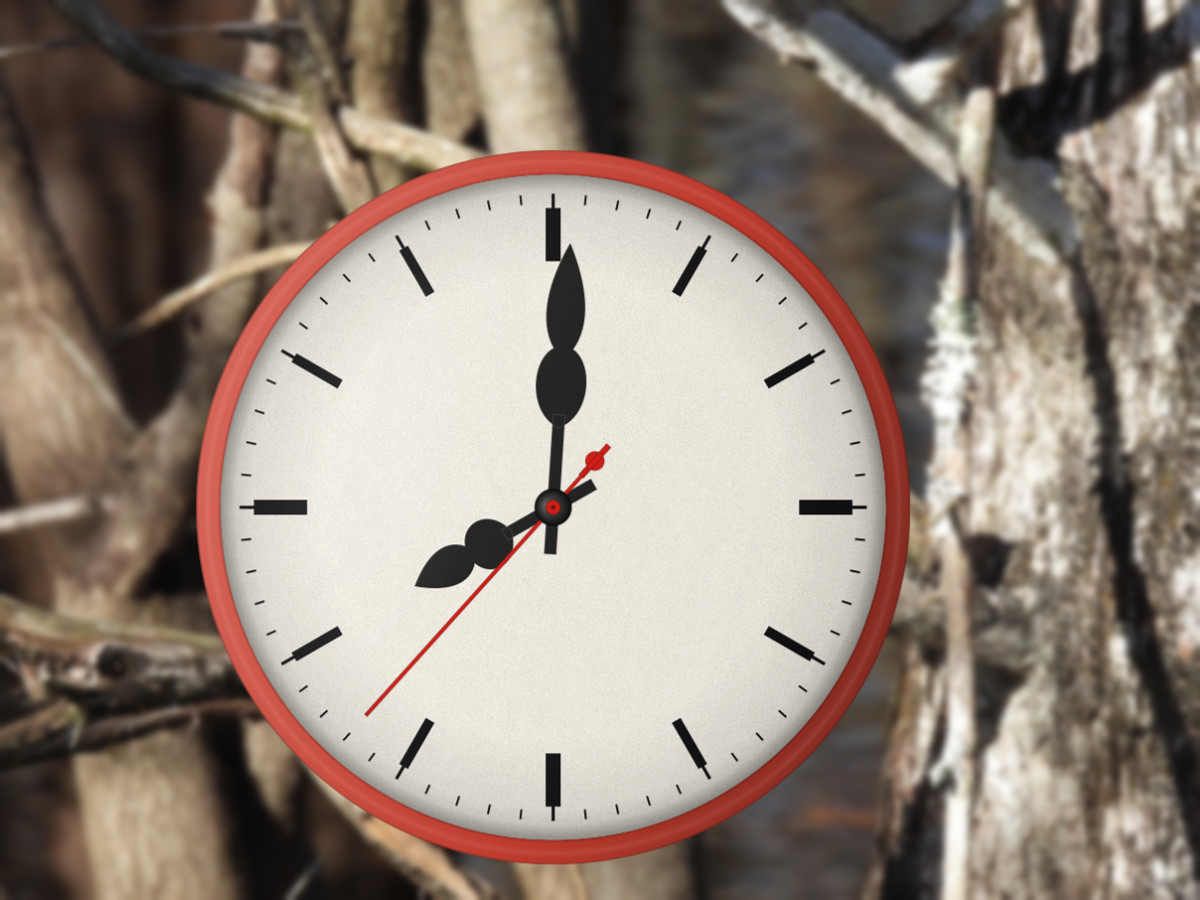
8:00:37
